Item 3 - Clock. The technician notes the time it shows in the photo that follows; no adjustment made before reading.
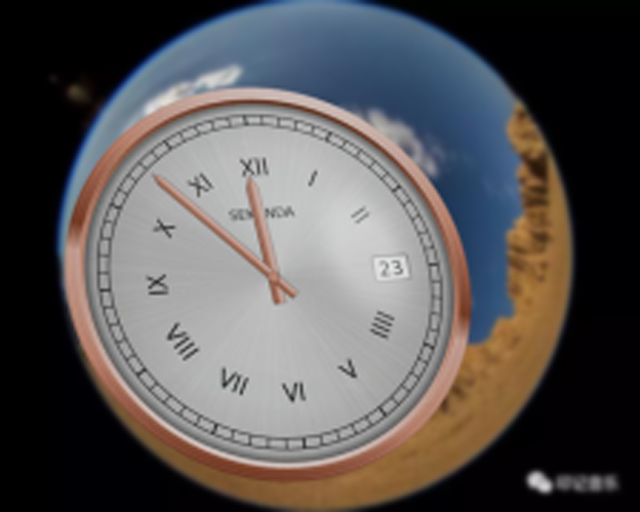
11:53
